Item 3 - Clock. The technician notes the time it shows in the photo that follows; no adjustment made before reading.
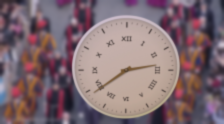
2:39
